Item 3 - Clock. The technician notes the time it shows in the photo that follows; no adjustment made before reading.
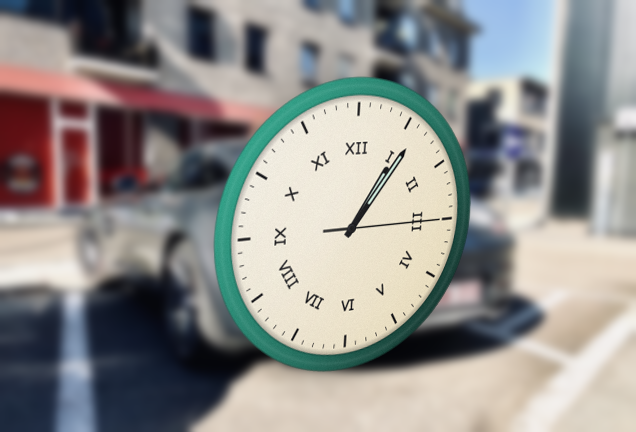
1:06:15
